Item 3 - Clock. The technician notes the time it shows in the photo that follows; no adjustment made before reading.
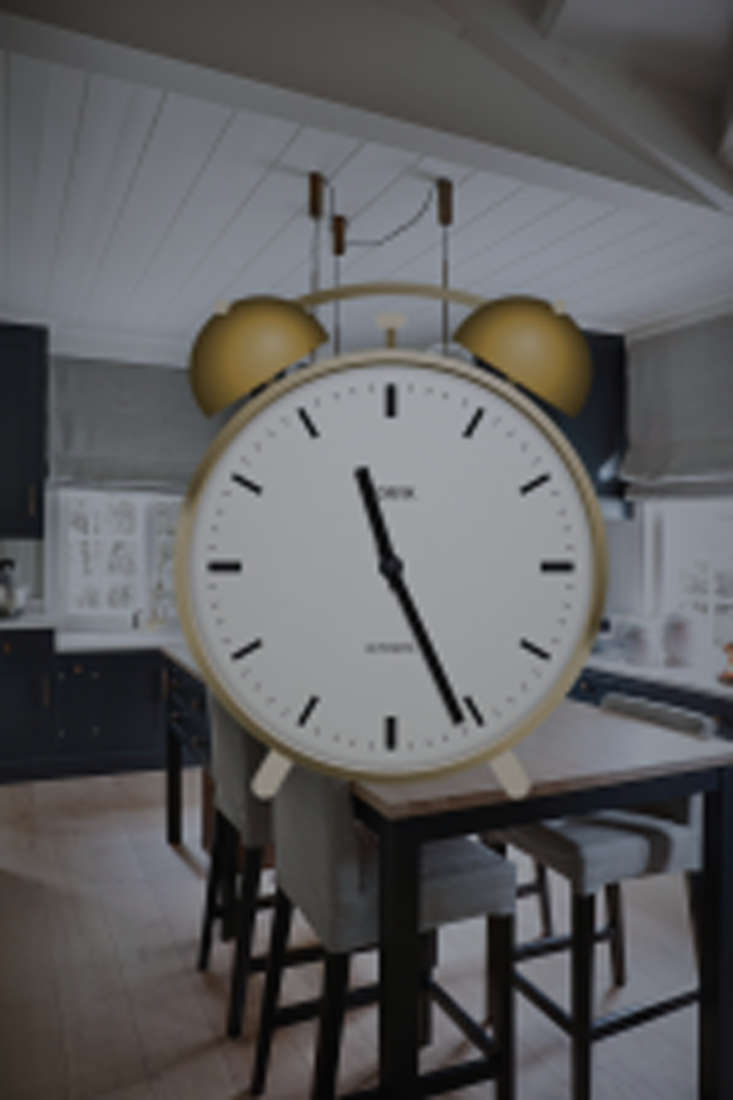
11:26
